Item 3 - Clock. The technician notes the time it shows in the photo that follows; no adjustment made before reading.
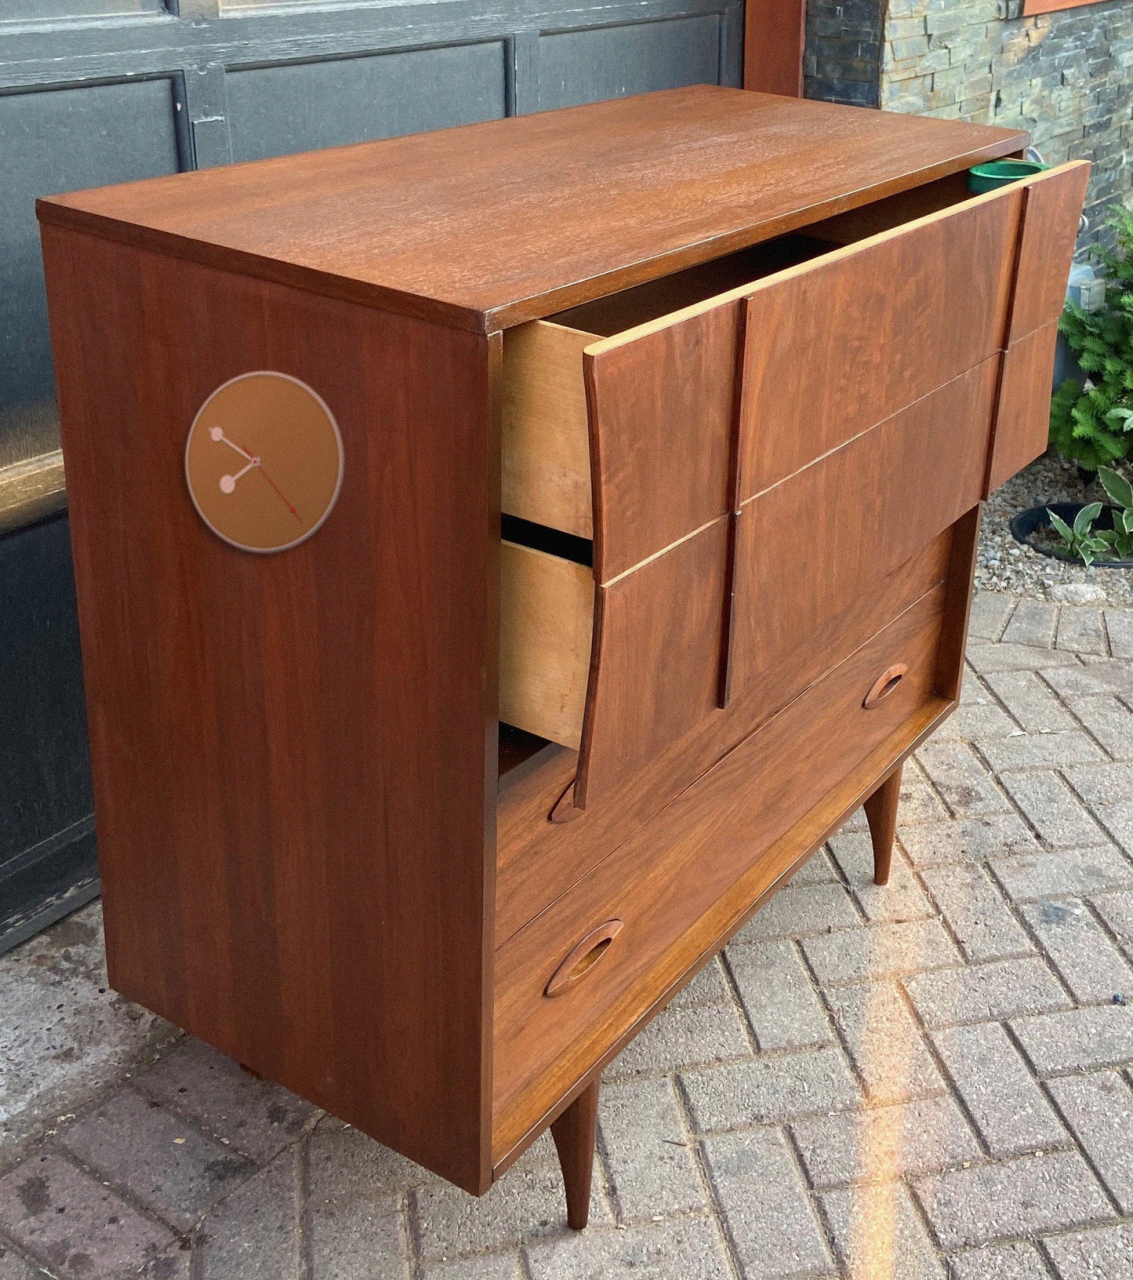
7:50:23
